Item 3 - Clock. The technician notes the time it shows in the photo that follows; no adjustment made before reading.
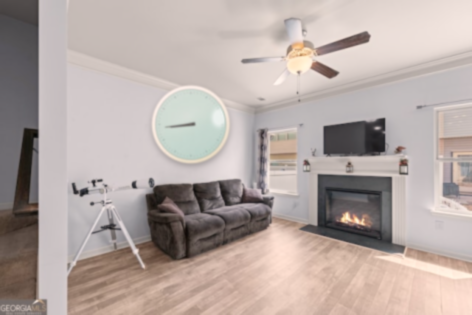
8:44
